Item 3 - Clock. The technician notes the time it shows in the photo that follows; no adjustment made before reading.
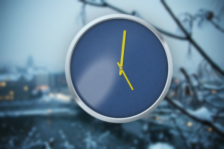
5:01
